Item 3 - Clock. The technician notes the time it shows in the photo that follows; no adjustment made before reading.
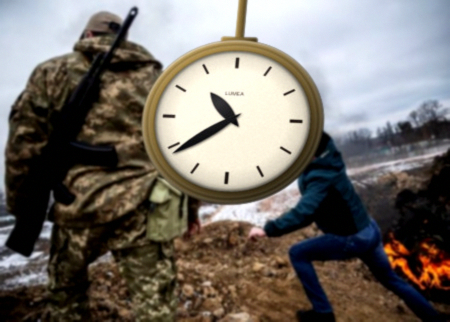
10:39
